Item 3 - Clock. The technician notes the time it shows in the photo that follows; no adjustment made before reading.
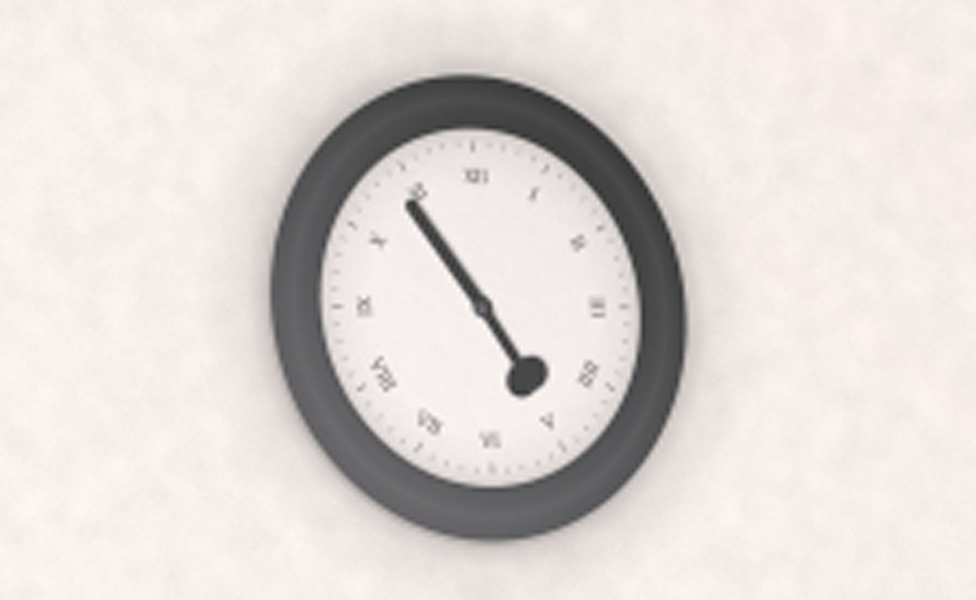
4:54
